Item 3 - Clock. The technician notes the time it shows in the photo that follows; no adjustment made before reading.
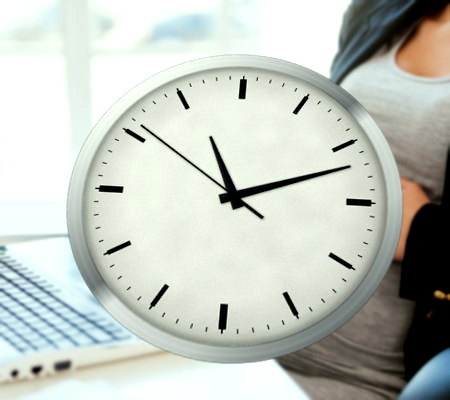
11:11:51
